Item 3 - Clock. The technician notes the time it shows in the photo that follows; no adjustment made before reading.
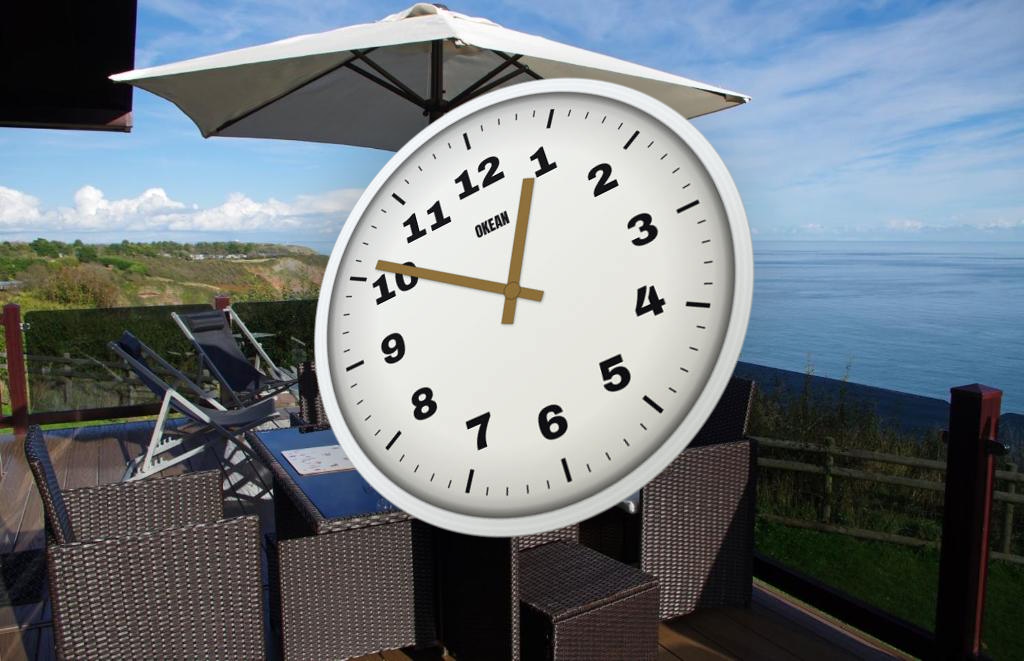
12:51
